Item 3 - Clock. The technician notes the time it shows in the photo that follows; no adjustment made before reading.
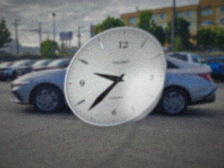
9:37
